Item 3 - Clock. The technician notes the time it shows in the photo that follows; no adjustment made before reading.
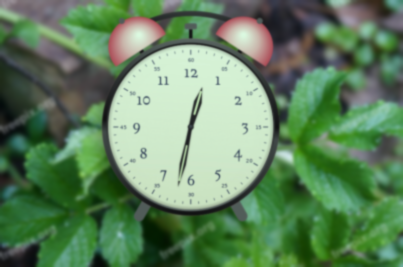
12:32
